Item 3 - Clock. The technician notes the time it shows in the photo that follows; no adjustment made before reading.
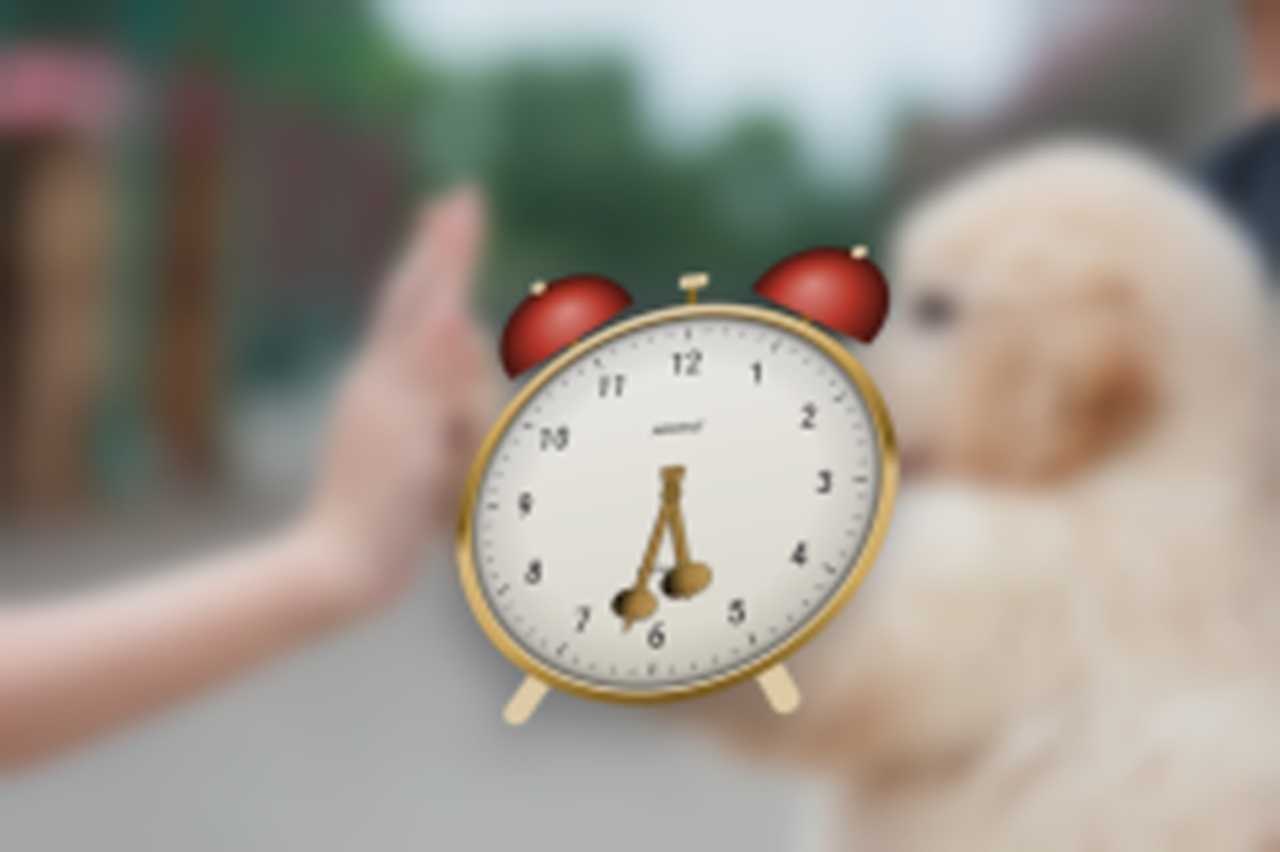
5:32
